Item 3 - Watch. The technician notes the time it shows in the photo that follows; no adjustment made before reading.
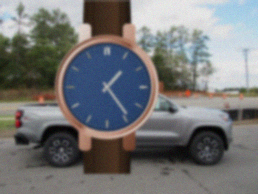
1:24
